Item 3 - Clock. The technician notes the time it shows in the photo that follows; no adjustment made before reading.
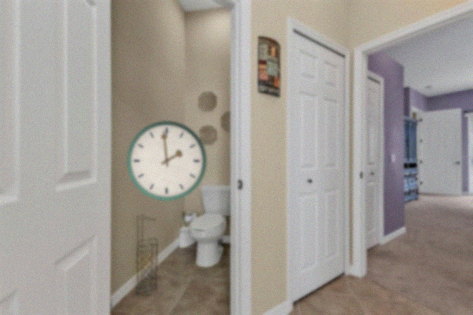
1:59
